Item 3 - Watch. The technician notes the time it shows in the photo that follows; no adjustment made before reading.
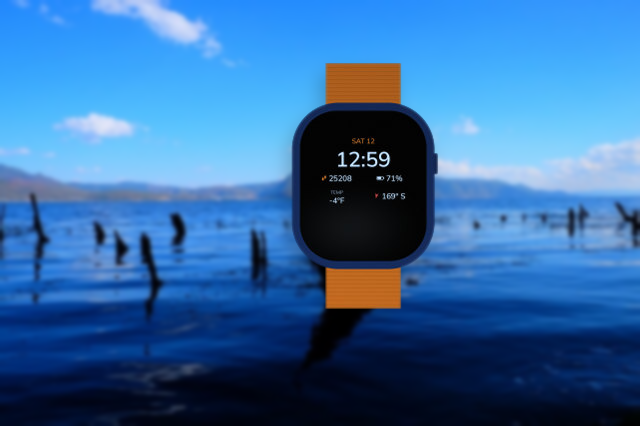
12:59
